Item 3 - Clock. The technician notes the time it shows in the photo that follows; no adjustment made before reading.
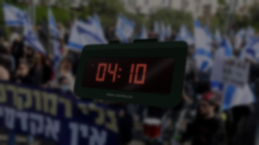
4:10
